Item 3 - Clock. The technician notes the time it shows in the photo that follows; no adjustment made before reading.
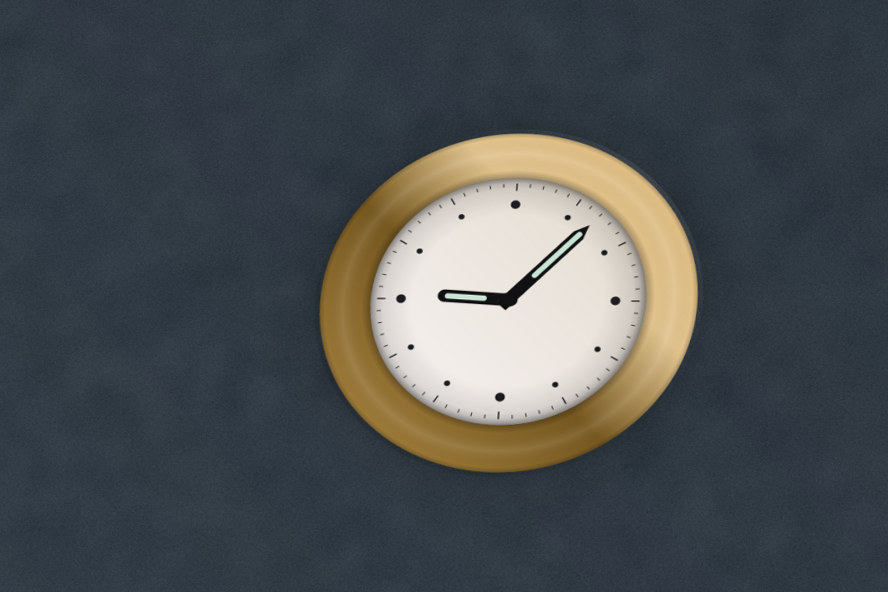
9:07
